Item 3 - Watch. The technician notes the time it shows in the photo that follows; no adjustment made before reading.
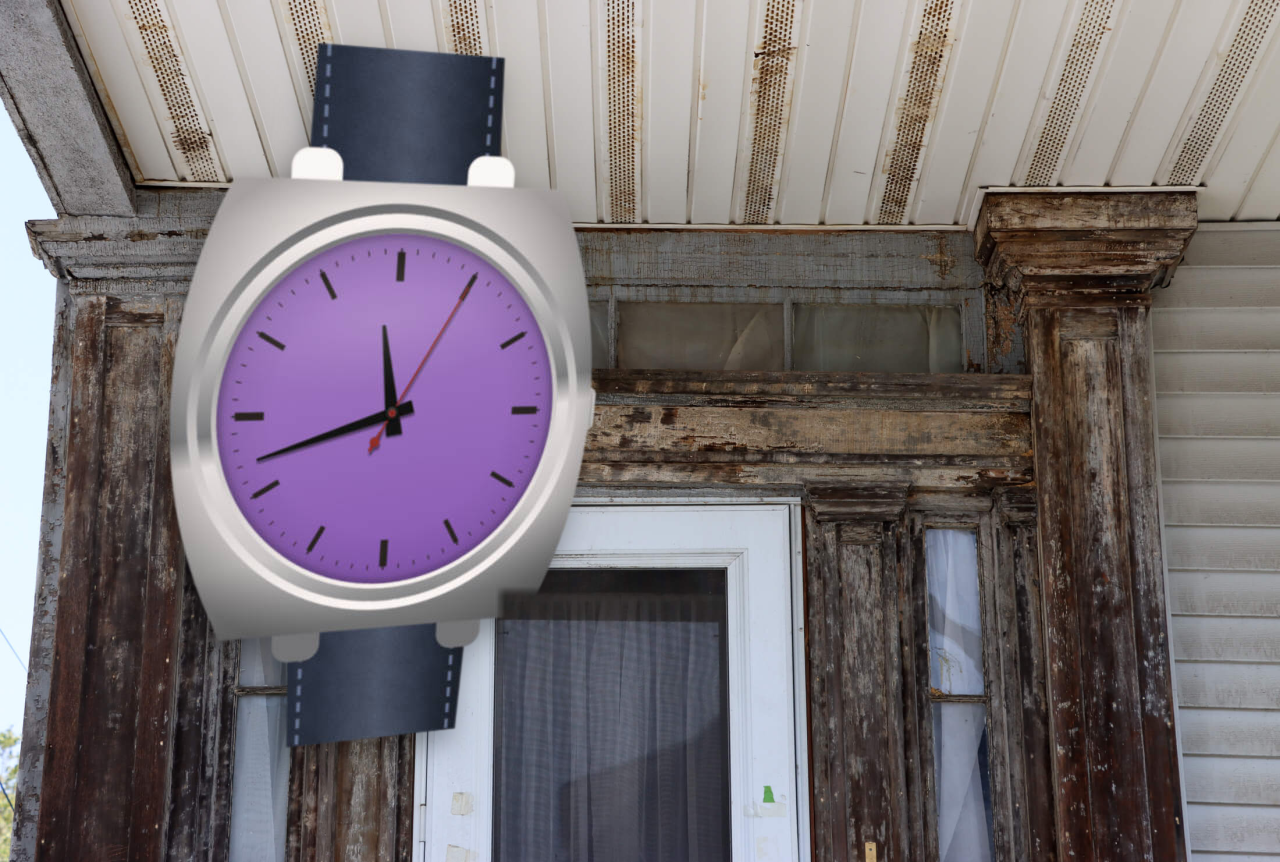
11:42:05
